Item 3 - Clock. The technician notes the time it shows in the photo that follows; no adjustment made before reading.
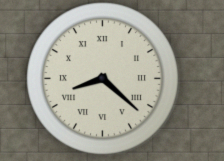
8:22
